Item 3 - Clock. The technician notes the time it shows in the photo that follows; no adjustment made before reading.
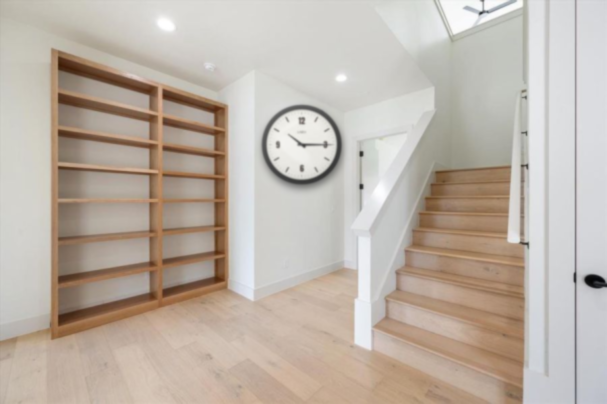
10:15
